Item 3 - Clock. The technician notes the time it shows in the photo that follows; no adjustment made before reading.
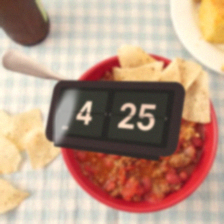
4:25
